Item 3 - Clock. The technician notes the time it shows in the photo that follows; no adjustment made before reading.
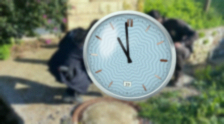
10:59
